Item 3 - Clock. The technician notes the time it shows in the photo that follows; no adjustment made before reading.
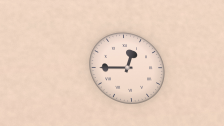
12:45
